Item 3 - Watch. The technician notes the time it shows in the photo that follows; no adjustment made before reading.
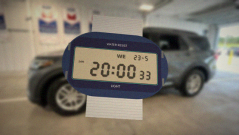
20:00:33
